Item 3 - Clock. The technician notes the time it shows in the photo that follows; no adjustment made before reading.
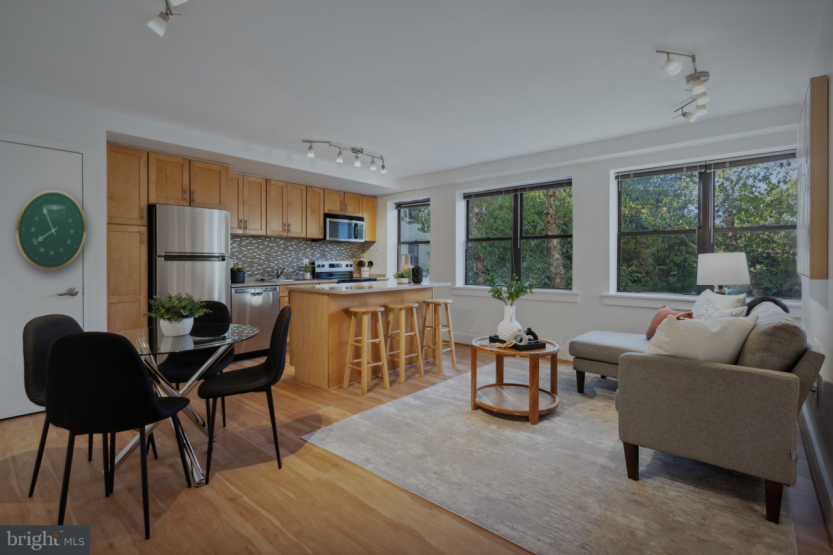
7:55
